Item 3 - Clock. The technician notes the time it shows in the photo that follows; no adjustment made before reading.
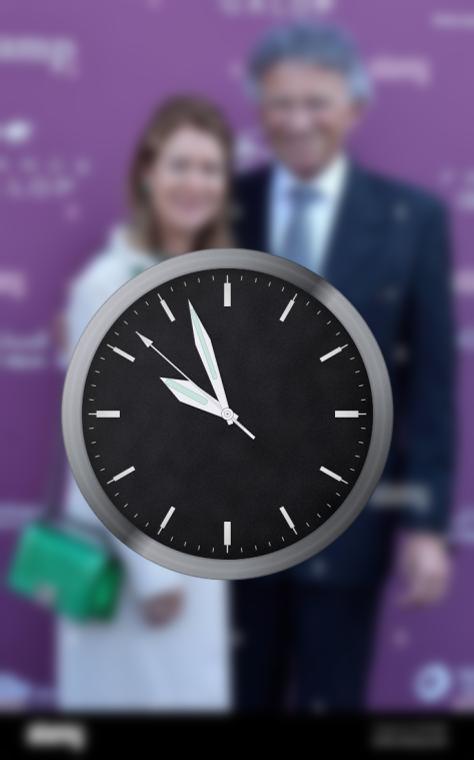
9:56:52
